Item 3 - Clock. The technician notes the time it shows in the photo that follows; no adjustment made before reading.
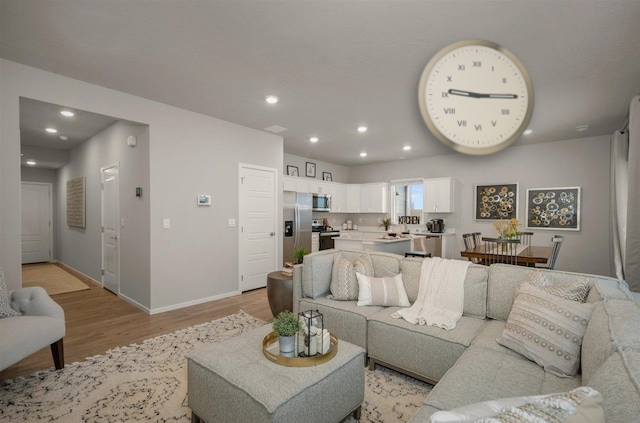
9:15
